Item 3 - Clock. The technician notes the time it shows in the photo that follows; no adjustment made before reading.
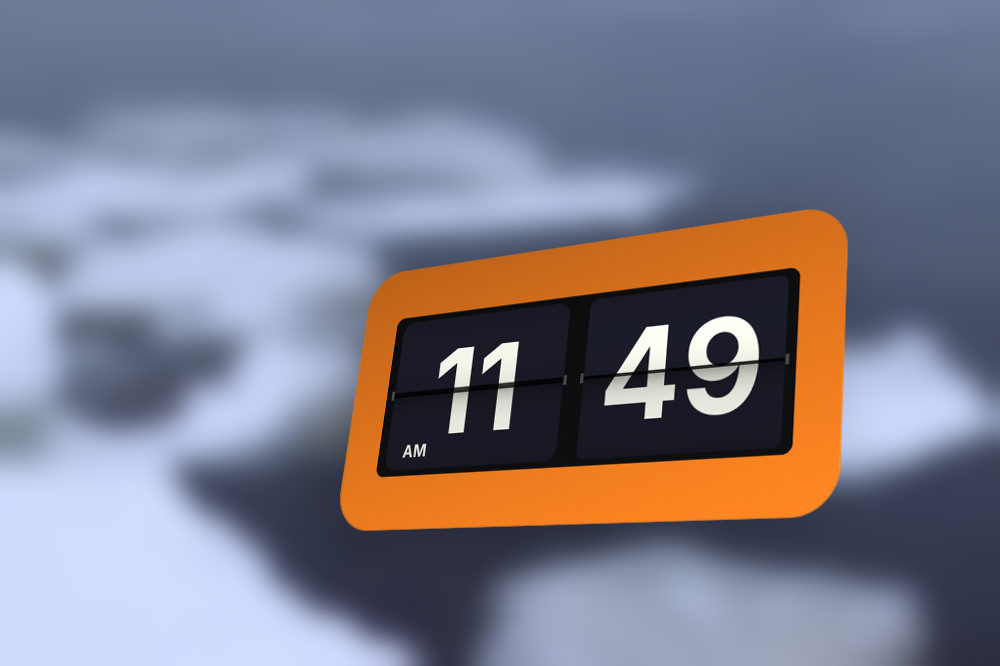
11:49
